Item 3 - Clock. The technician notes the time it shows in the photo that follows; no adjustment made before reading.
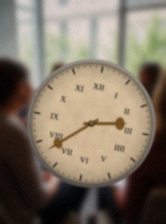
2:38
